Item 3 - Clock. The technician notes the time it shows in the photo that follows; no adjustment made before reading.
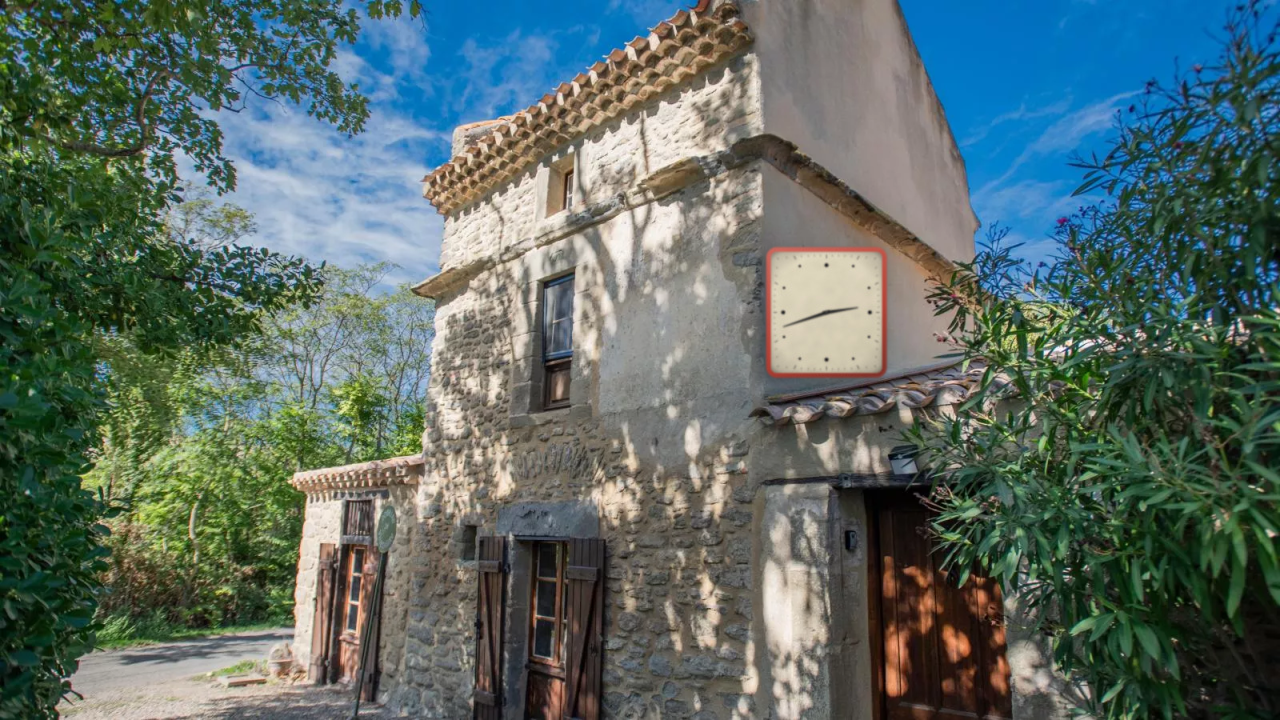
2:42
